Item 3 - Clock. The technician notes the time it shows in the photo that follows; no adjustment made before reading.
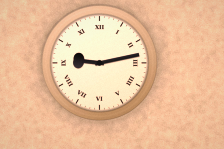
9:13
